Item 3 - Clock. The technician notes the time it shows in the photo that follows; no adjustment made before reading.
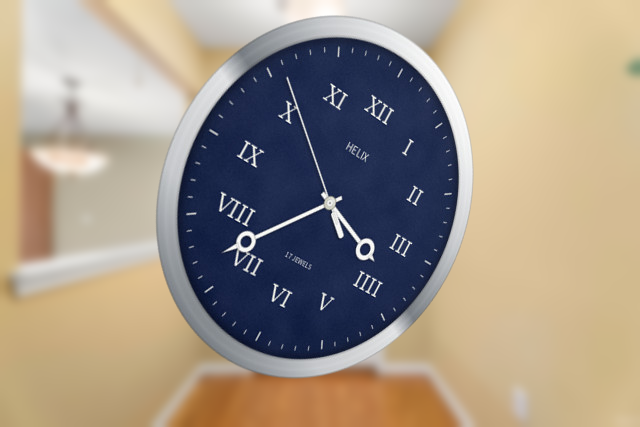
3:36:51
